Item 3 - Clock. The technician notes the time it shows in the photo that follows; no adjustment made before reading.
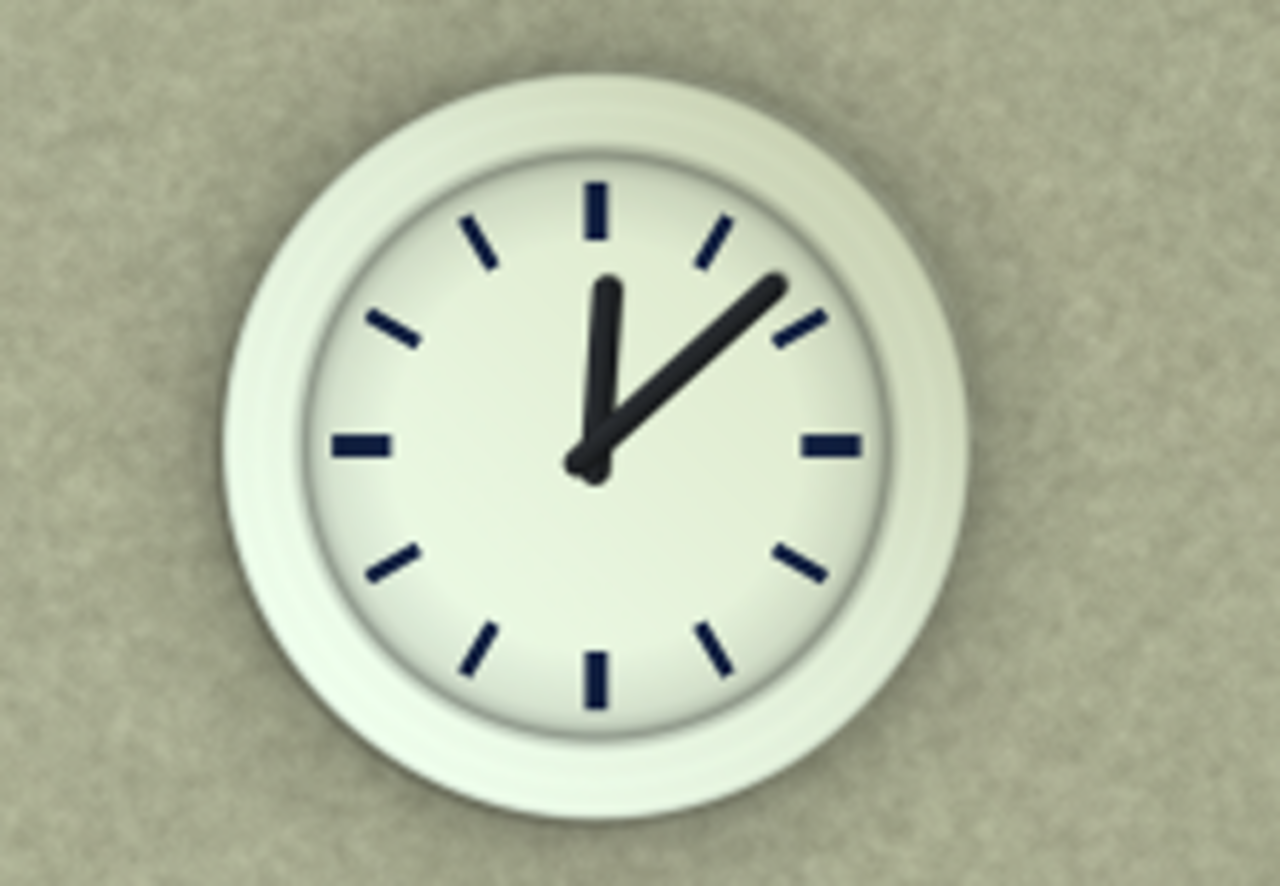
12:08
